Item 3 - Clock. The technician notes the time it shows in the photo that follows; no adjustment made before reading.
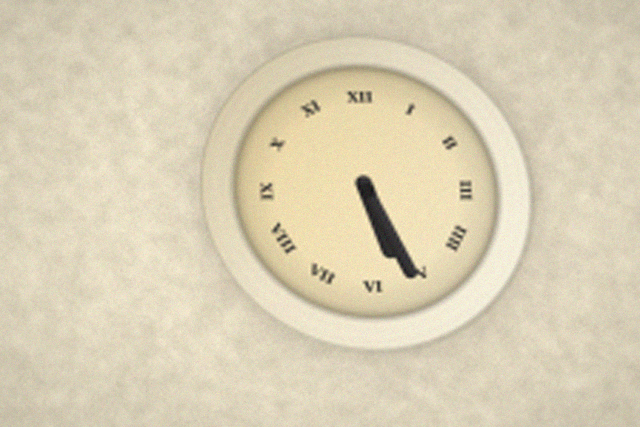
5:26
